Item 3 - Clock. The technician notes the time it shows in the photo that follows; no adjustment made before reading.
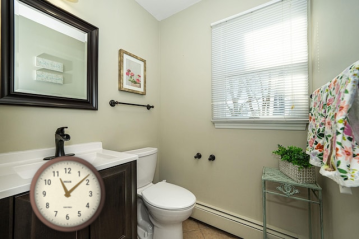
11:08
